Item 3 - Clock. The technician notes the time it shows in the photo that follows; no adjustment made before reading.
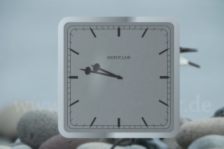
9:47
